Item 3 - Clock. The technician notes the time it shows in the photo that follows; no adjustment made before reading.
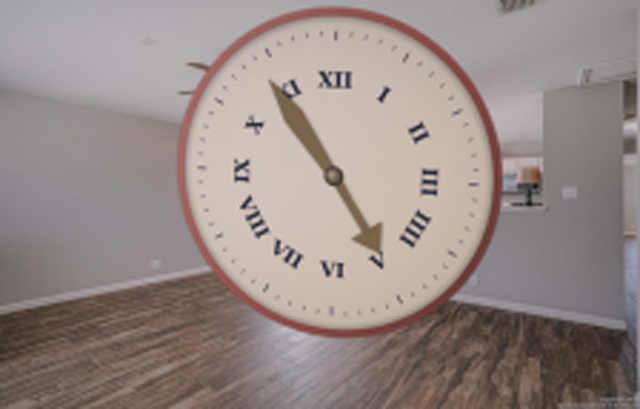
4:54
